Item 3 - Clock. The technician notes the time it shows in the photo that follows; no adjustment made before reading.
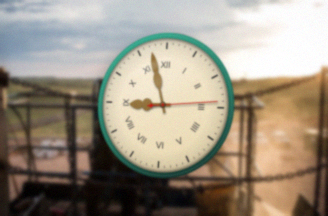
8:57:14
